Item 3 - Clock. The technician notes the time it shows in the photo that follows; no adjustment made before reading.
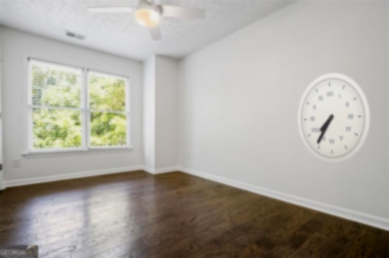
7:36
